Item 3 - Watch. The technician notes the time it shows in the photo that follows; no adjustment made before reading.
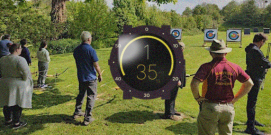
1:35
